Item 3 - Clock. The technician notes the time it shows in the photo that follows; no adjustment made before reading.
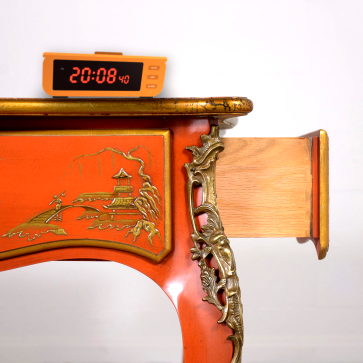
20:08:40
